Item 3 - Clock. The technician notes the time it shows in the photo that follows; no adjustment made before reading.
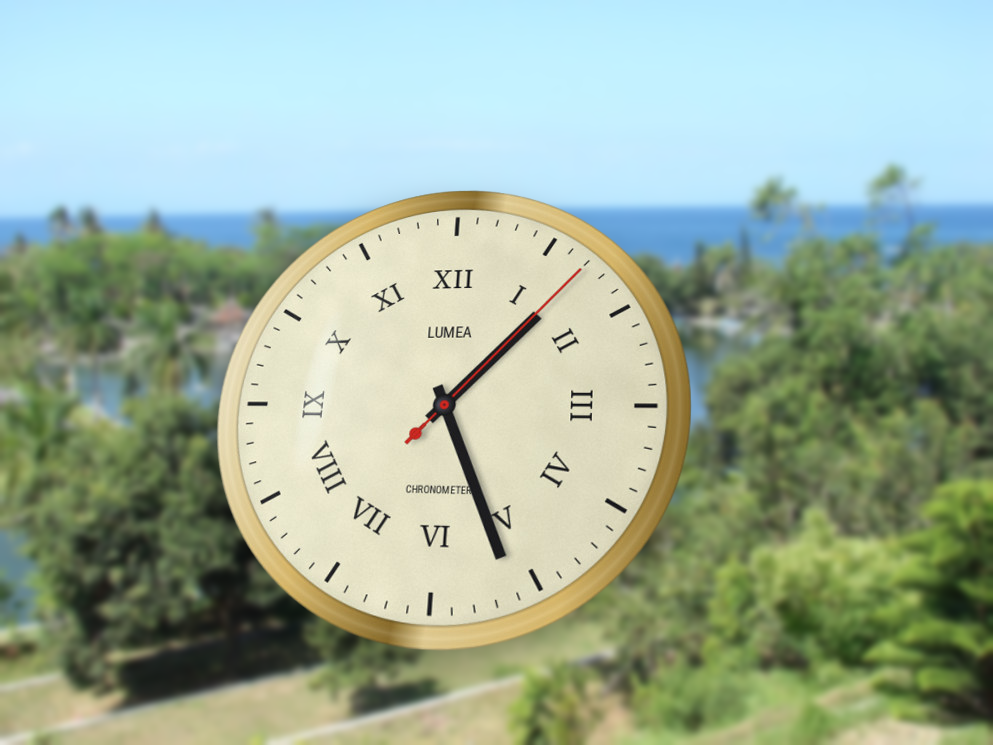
1:26:07
